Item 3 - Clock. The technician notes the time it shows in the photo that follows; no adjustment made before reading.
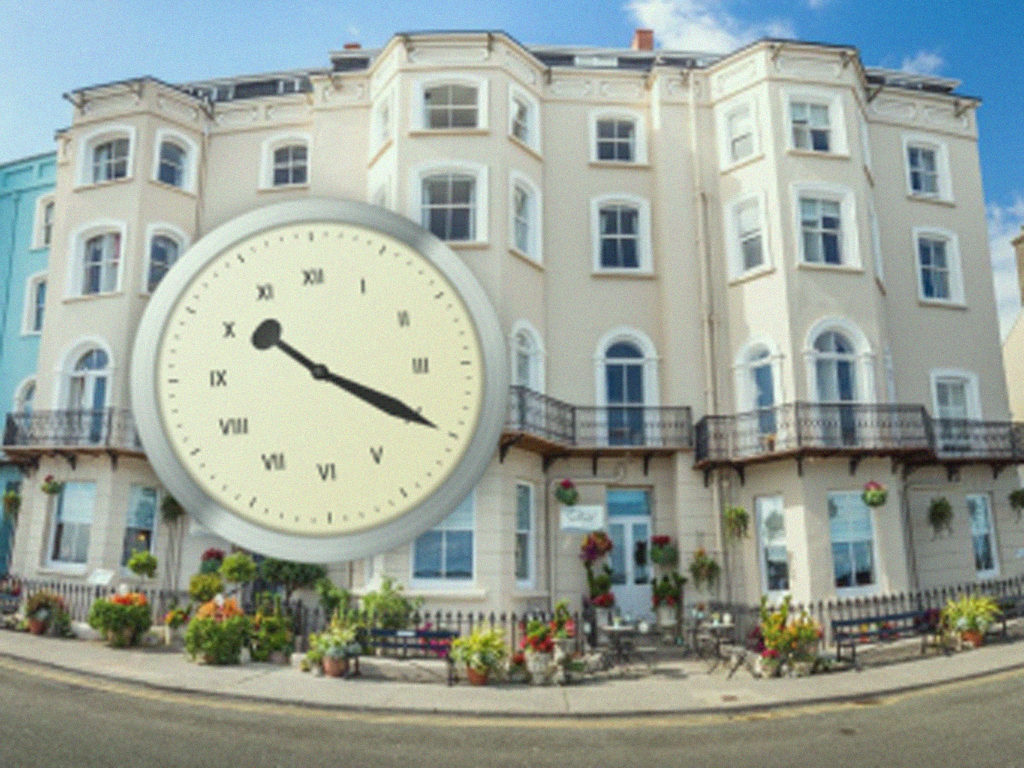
10:20
